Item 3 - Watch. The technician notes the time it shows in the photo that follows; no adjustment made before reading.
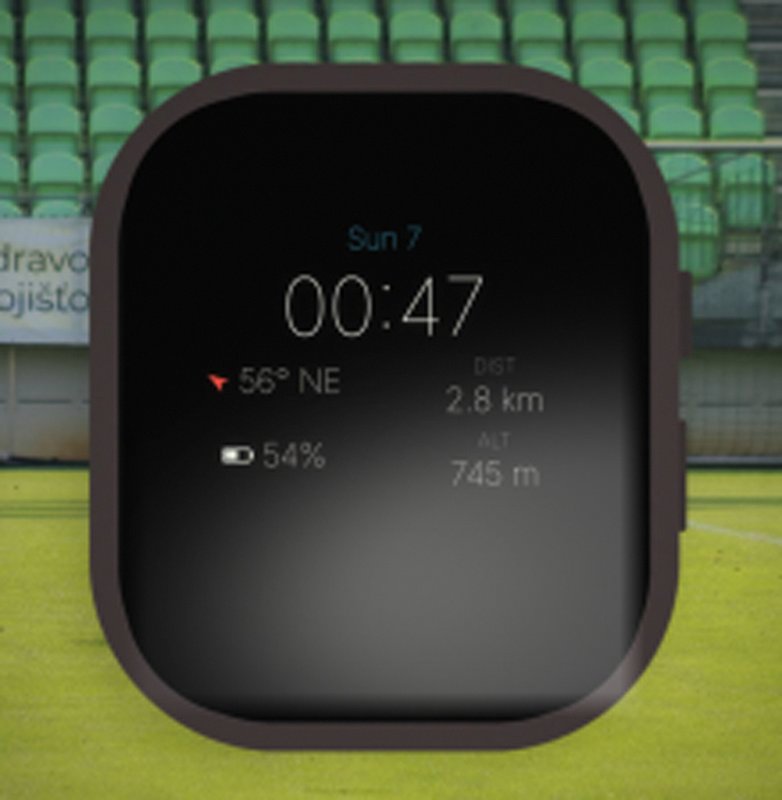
0:47
